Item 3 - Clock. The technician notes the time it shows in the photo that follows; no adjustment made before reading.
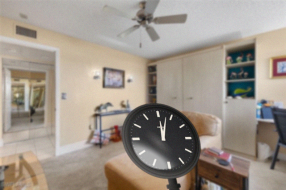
12:03
